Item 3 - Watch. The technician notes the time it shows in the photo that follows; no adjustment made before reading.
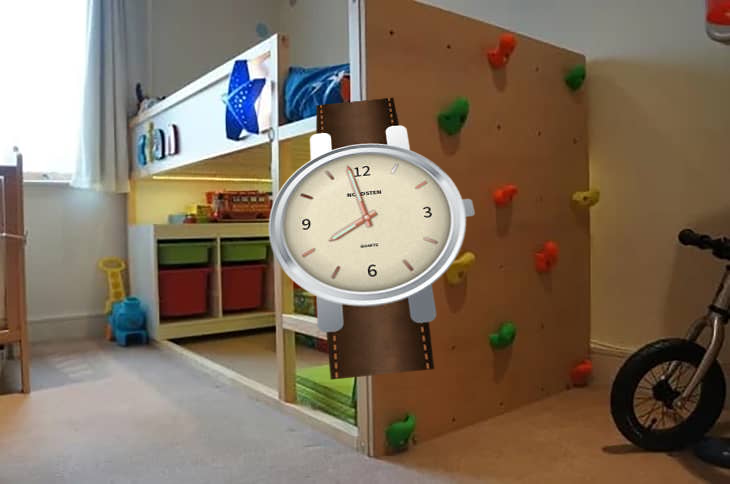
7:58
